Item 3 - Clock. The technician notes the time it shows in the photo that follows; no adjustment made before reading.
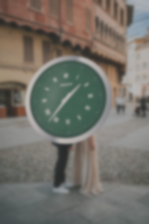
1:37
